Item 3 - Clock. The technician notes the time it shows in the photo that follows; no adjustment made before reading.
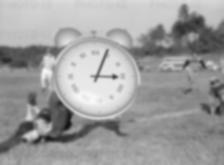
3:04
